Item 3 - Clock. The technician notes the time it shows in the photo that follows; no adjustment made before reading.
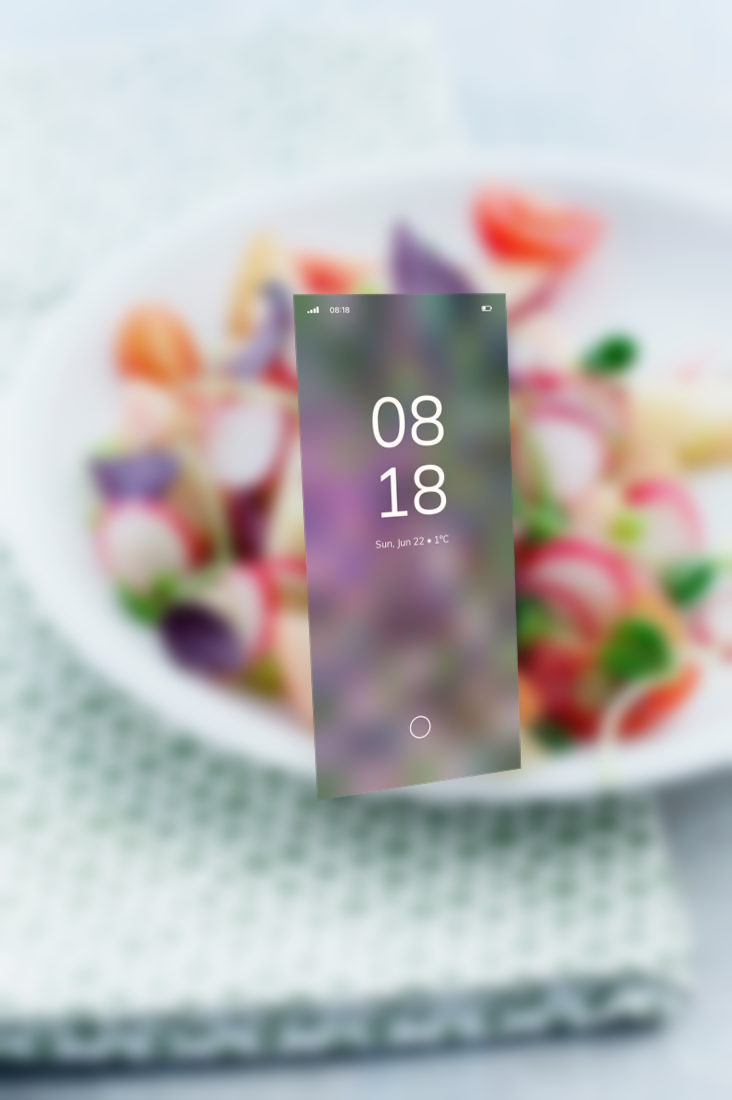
8:18
